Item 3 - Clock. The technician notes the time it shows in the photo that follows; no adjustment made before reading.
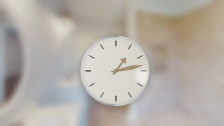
1:13
